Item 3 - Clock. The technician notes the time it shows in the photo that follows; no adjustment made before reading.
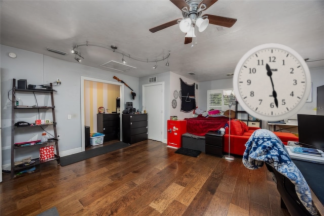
11:28
